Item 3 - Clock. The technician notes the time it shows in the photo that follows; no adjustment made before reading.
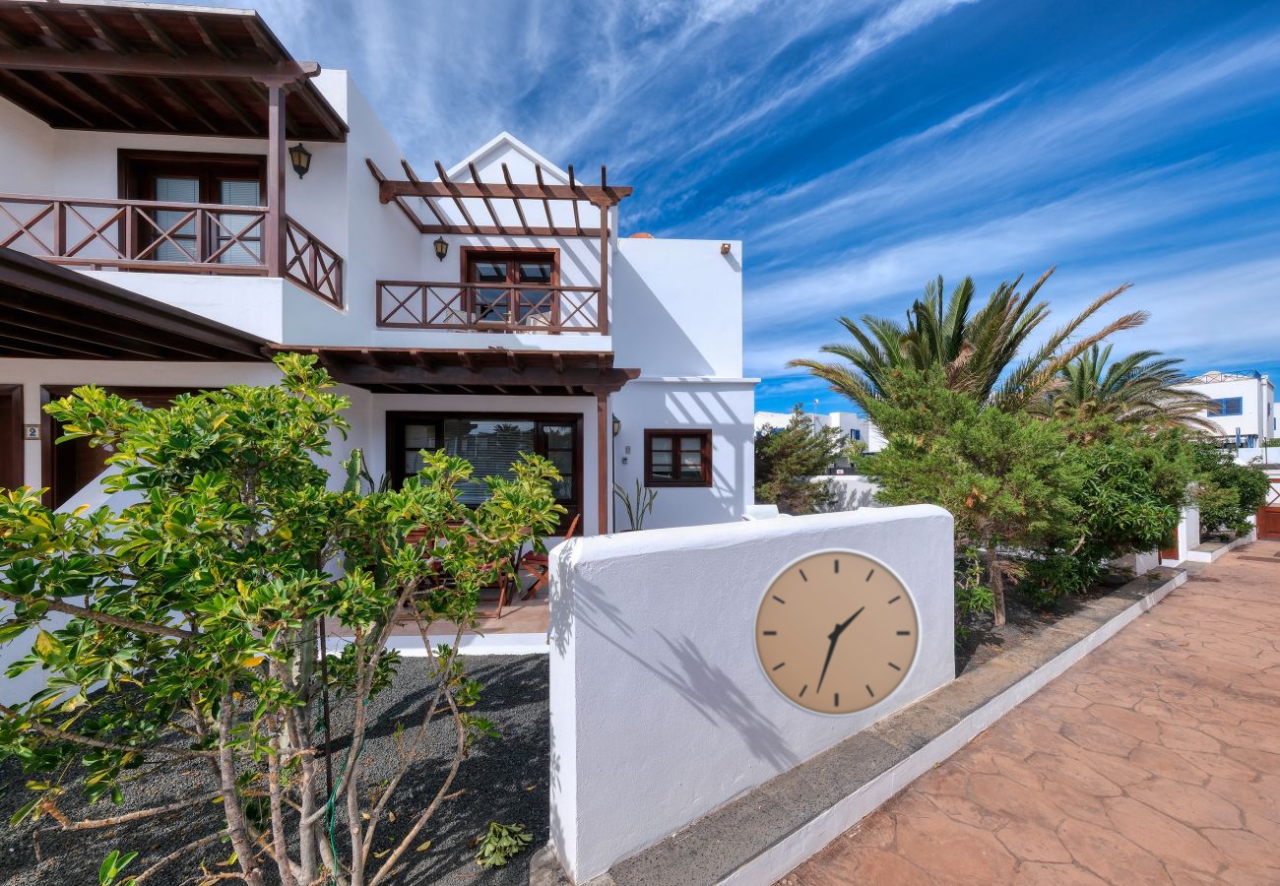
1:33
